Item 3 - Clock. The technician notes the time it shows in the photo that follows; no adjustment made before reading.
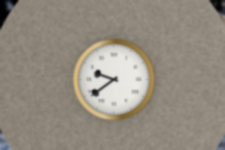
9:39
